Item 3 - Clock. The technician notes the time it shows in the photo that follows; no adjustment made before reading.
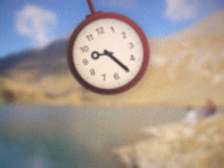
9:25
